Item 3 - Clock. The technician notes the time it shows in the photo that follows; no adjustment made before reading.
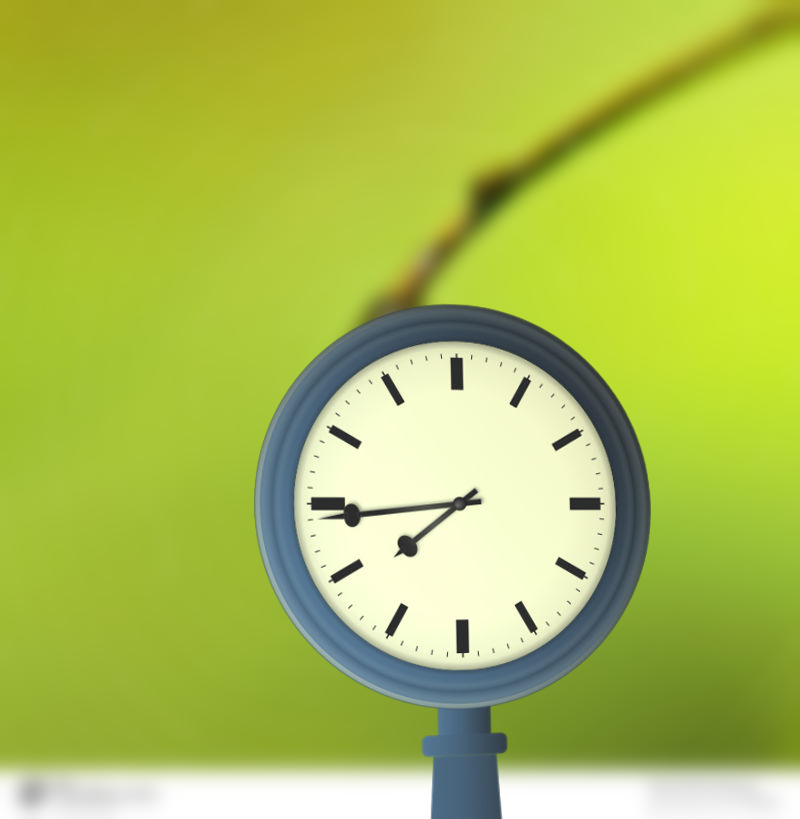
7:44
